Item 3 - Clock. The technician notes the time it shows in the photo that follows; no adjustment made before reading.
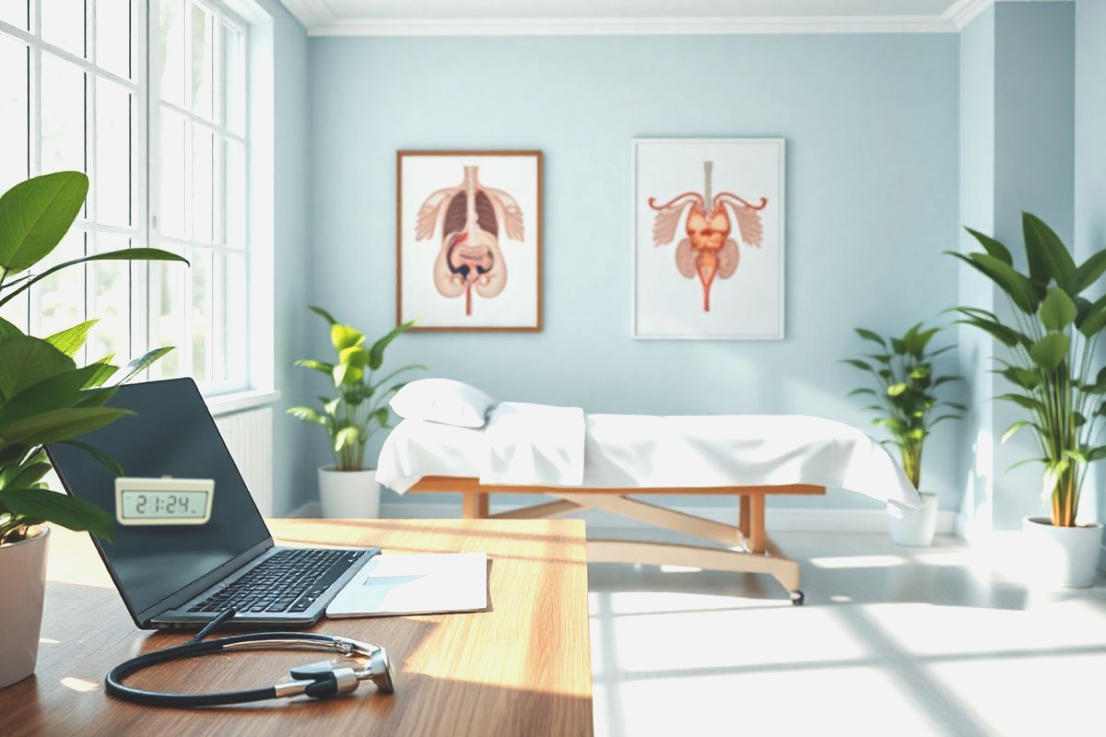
21:24
